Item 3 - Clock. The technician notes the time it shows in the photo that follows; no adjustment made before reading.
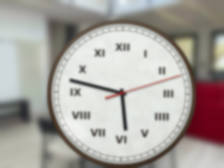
5:47:12
